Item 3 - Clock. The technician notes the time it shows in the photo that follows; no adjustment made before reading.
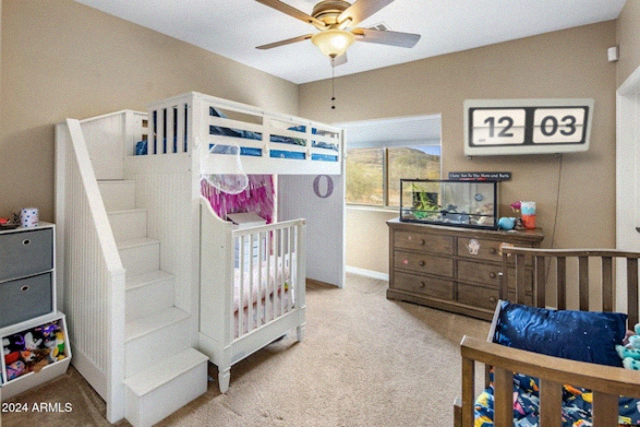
12:03
